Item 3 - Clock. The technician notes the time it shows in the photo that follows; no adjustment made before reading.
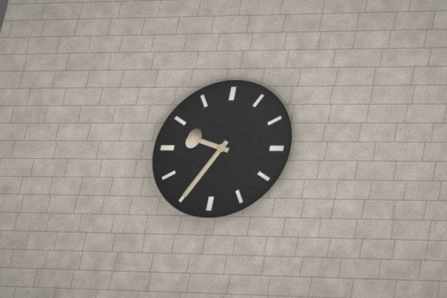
9:35
